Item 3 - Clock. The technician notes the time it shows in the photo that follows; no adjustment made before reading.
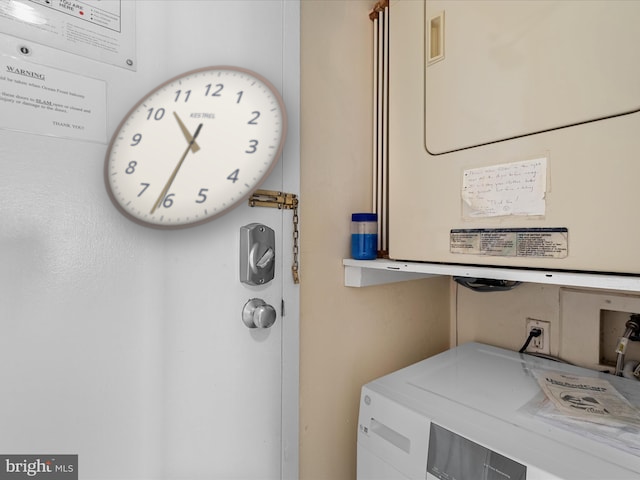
10:31:31
